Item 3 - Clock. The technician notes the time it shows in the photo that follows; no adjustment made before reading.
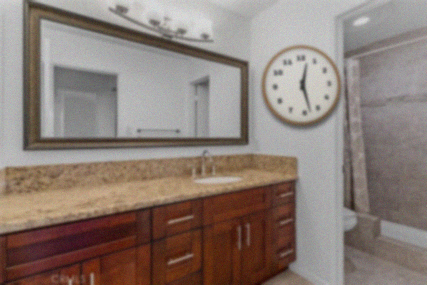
12:28
